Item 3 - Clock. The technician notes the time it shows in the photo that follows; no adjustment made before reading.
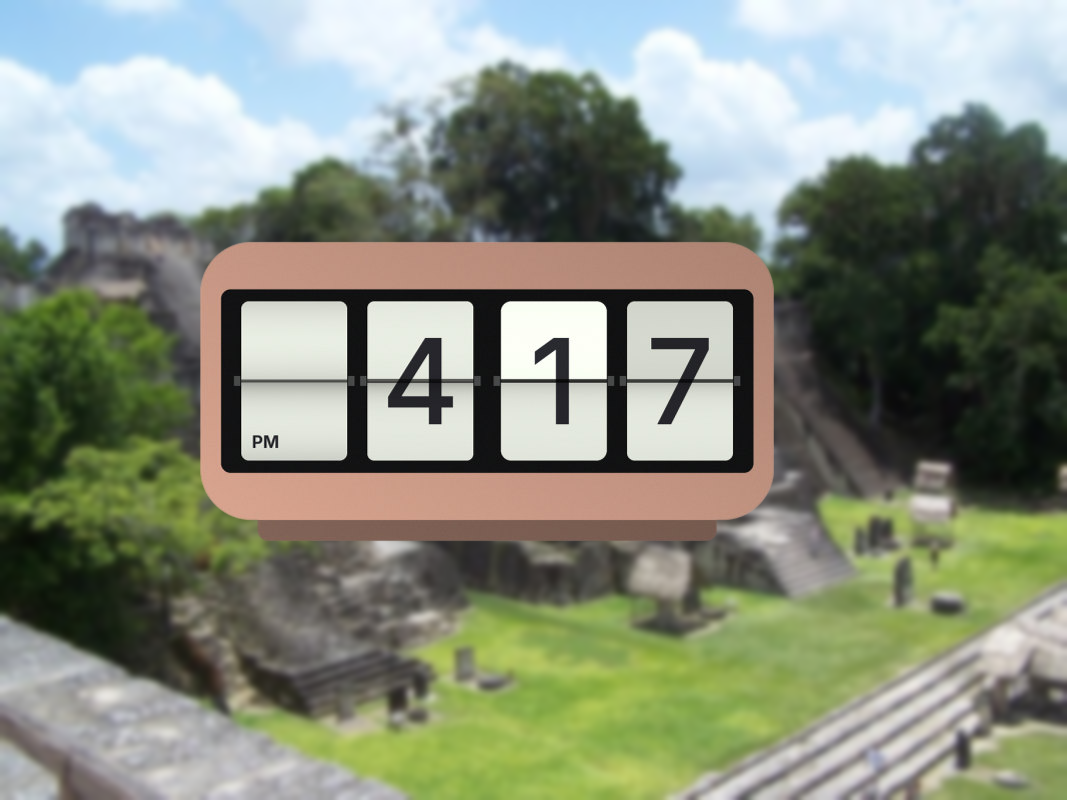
4:17
